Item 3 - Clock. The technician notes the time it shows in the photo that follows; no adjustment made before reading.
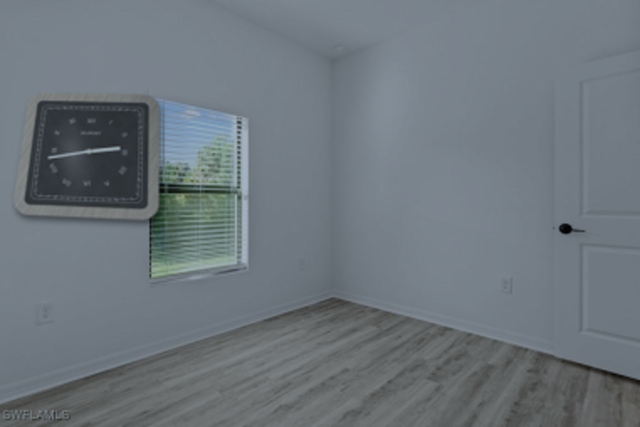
2:43
